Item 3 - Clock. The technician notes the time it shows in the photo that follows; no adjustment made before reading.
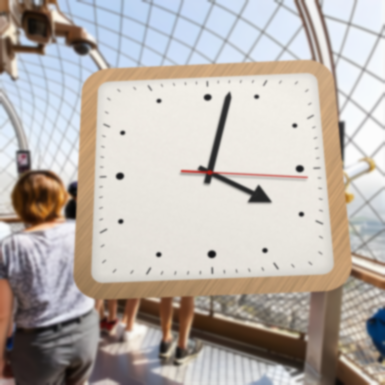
4:02:16
